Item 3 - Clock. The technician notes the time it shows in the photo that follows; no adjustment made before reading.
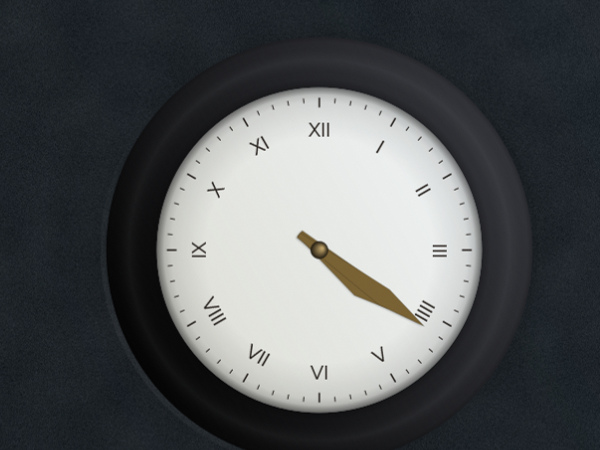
4:21
